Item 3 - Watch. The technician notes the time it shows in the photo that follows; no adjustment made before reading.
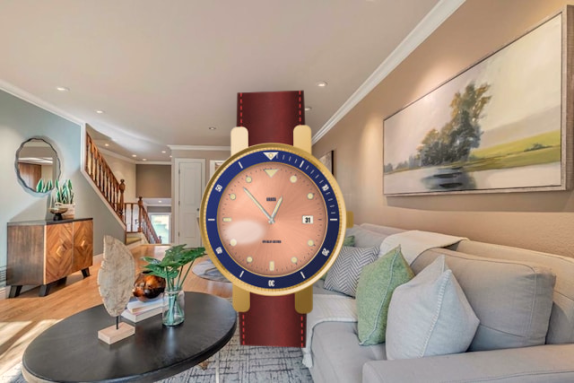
12:53
